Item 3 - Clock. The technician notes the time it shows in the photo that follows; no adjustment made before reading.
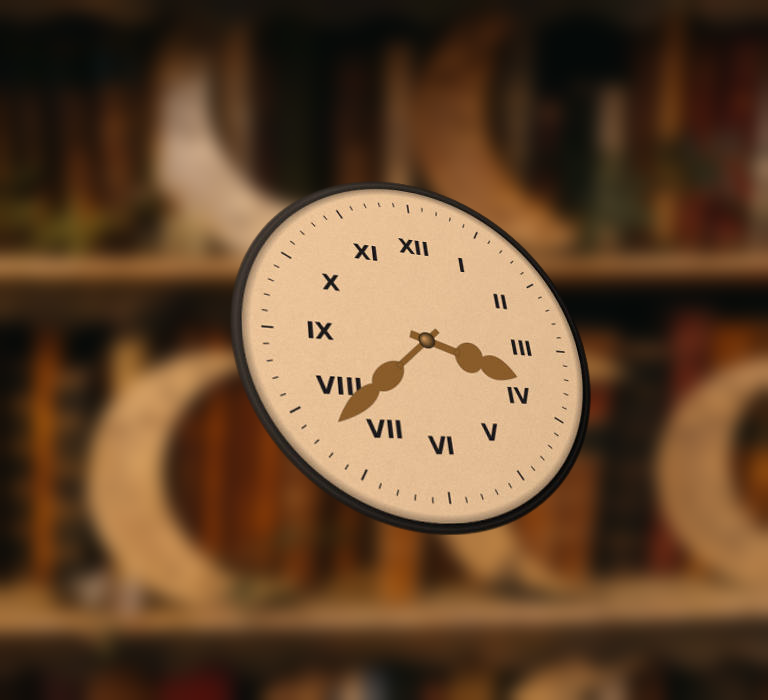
3:38
